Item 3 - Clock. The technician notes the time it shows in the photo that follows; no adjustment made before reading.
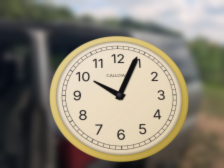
10:04
